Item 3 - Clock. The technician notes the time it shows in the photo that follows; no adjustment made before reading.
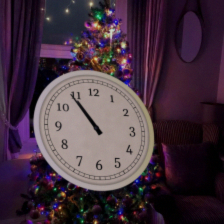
10:54
